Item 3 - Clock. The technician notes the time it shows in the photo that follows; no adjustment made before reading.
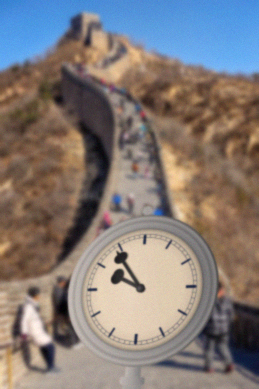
9:54
